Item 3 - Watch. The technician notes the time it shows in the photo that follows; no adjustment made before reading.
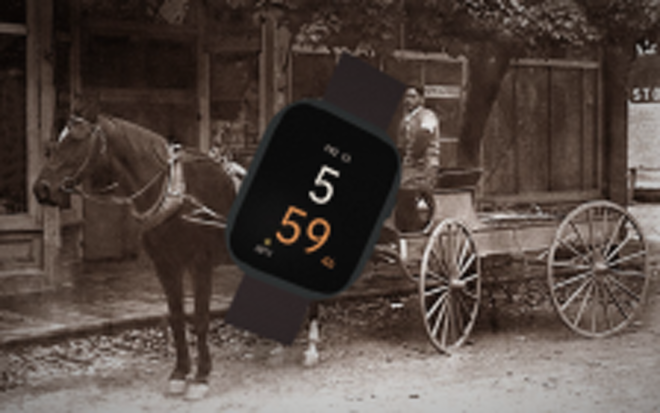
5:59
